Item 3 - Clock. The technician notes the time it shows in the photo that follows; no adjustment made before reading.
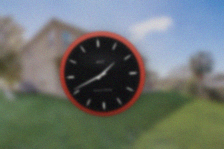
1:41
